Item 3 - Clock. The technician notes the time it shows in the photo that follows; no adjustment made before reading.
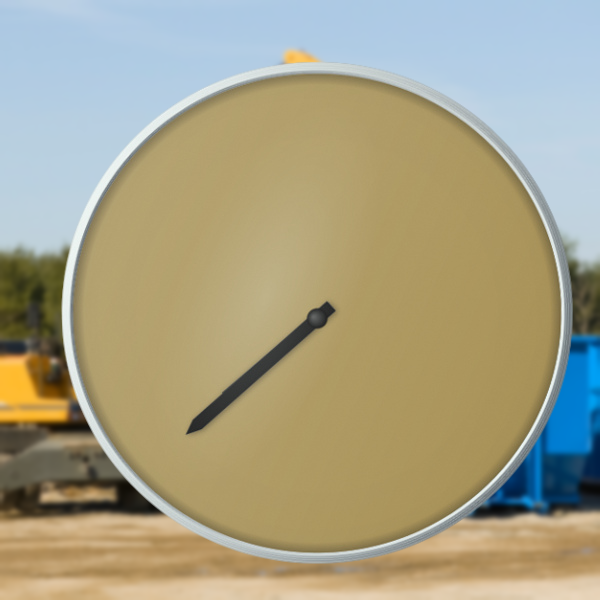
7:38
